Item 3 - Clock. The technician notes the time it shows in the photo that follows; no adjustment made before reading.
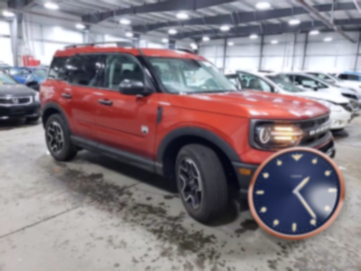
1:24
